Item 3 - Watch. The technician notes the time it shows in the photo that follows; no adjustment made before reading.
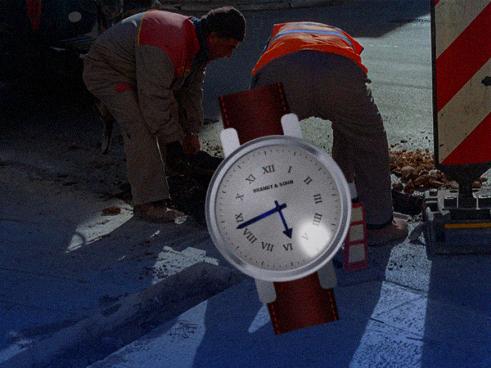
5:43
